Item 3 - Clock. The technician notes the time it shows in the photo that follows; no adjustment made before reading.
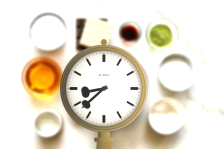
8:38
